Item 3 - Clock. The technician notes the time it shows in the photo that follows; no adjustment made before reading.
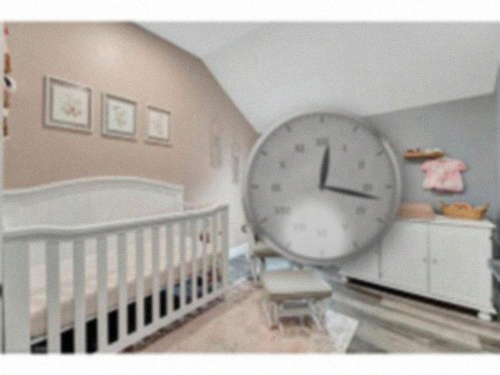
12:17
